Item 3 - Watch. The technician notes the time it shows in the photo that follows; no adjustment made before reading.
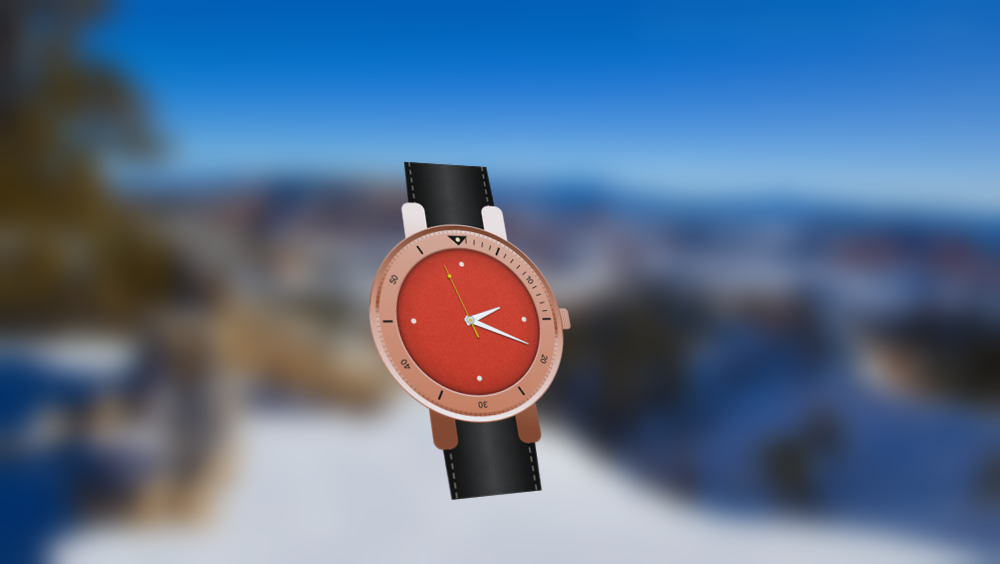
2:18:57
